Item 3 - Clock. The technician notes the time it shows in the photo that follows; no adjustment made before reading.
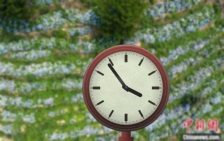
3:54
